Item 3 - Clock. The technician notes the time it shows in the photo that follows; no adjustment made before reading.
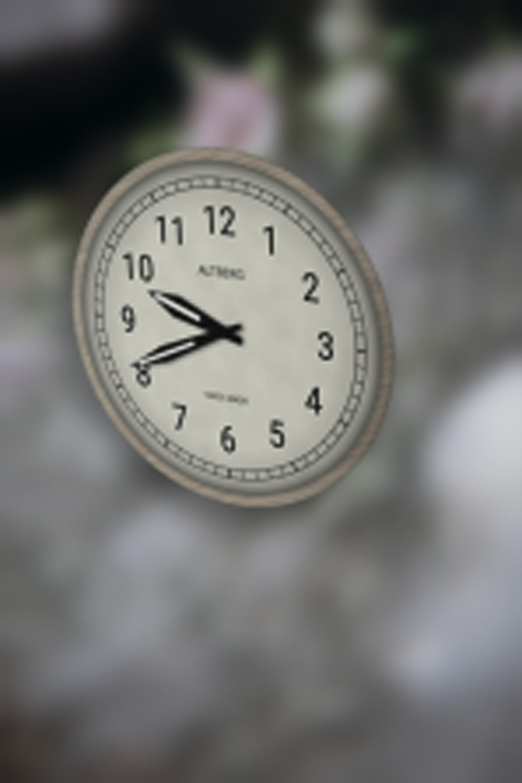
9:41
